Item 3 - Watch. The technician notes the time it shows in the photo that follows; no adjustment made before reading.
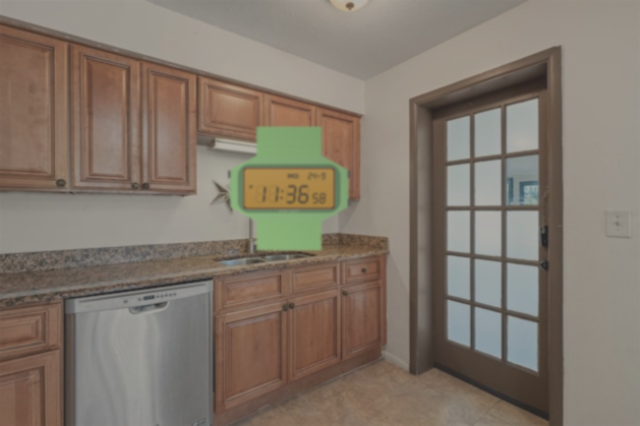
11:36
